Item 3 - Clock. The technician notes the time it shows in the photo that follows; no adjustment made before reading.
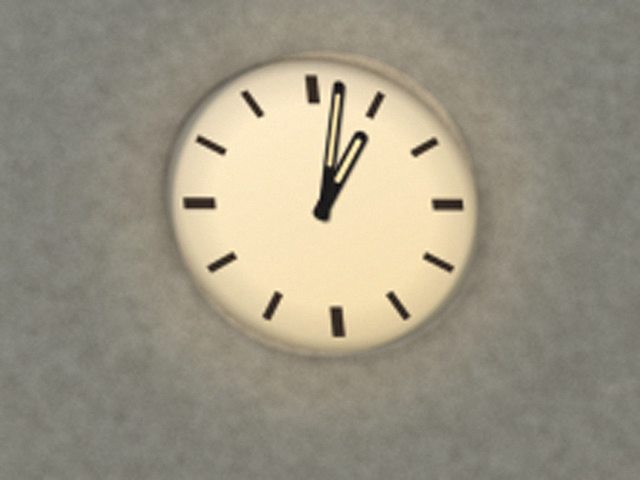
1:02
